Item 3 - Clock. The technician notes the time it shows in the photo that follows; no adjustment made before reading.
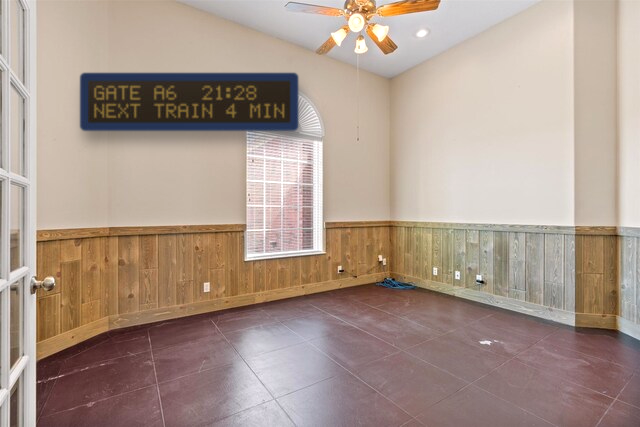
21:28
